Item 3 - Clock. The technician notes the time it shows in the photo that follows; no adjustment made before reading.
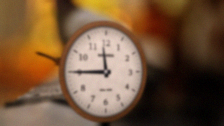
11:45
